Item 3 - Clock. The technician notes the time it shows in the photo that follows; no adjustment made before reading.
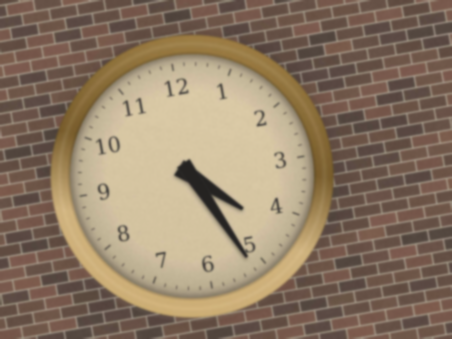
4:26
